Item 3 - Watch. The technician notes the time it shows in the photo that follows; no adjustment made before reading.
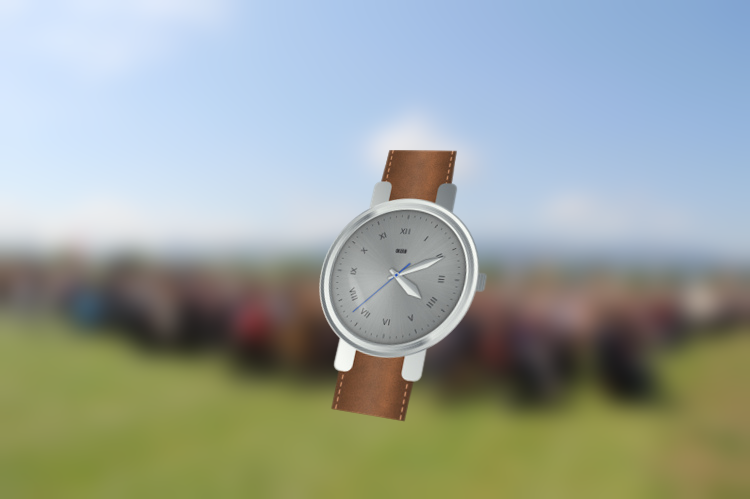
4:10:37
